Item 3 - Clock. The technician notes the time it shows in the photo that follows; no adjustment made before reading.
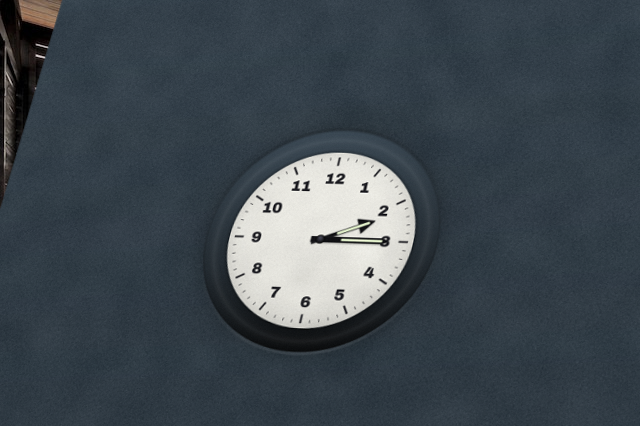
2:15
